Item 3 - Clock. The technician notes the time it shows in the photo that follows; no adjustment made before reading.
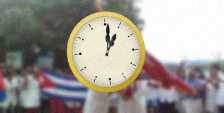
1:01
